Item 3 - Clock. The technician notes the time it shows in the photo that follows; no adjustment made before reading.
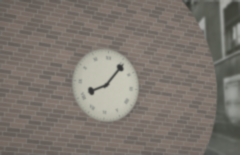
8:06
